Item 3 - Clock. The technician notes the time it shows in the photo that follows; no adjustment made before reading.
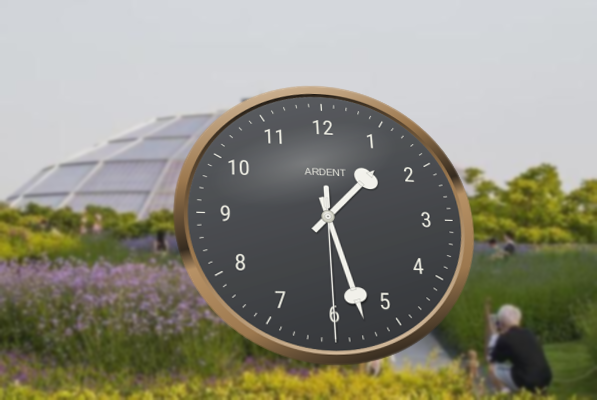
1:27:30
